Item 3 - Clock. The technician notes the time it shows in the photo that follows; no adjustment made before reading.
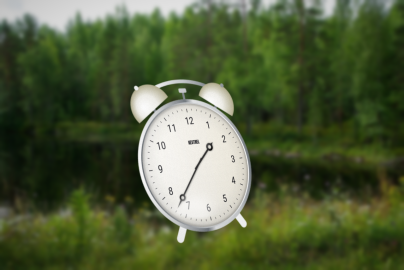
1:37
